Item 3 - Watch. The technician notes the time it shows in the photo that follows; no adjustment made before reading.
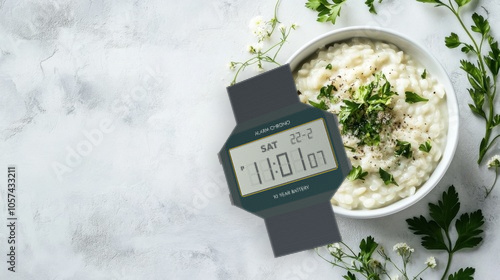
11:01:07
